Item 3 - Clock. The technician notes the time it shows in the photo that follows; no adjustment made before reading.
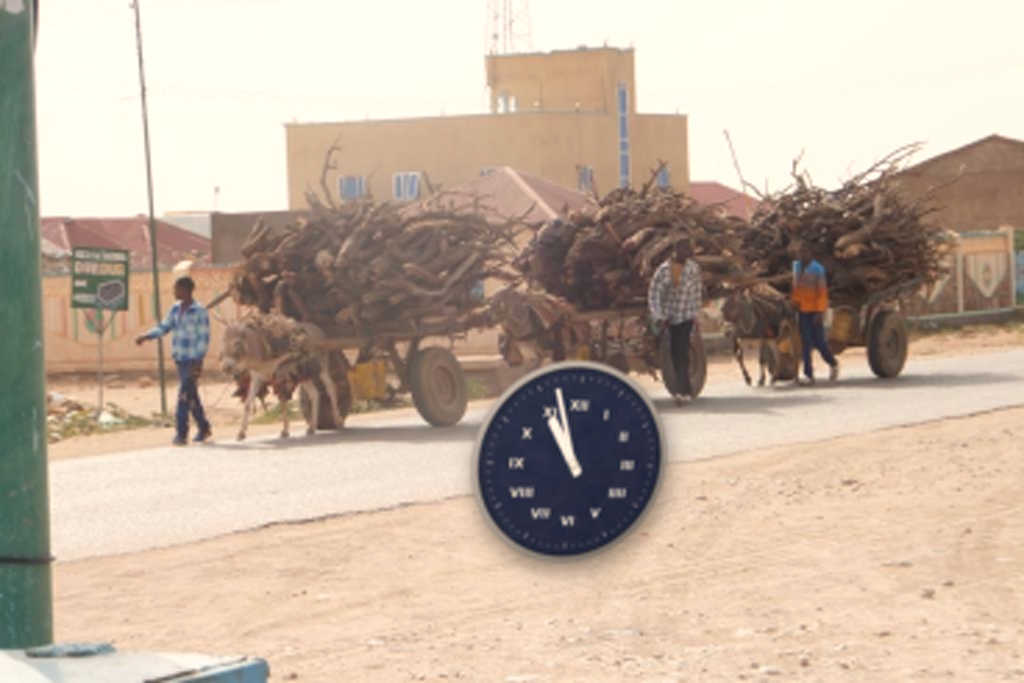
10:57
